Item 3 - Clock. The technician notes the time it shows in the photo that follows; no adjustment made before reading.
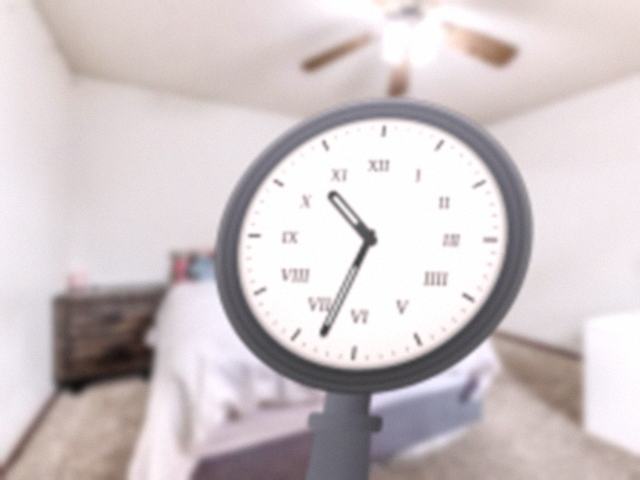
10:33
